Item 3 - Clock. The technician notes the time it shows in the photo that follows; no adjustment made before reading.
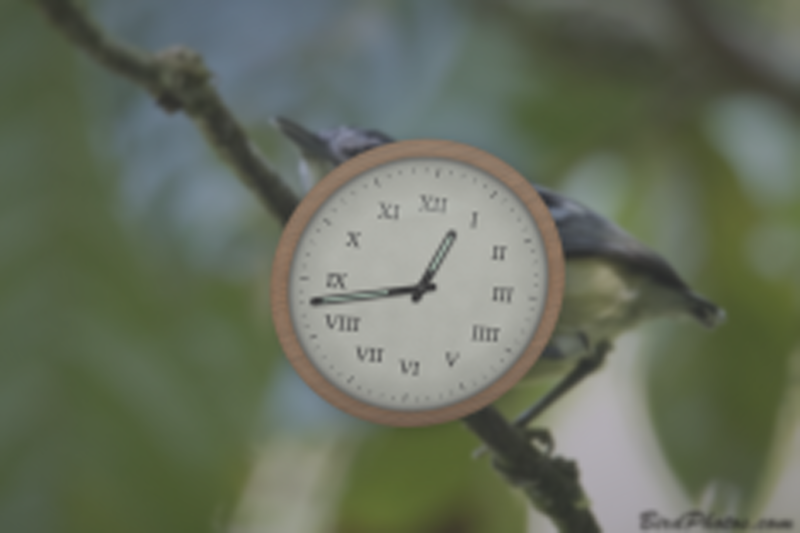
12:43
